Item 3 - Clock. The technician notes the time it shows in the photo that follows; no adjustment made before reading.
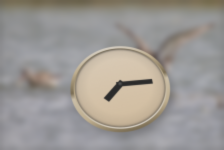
7:14
